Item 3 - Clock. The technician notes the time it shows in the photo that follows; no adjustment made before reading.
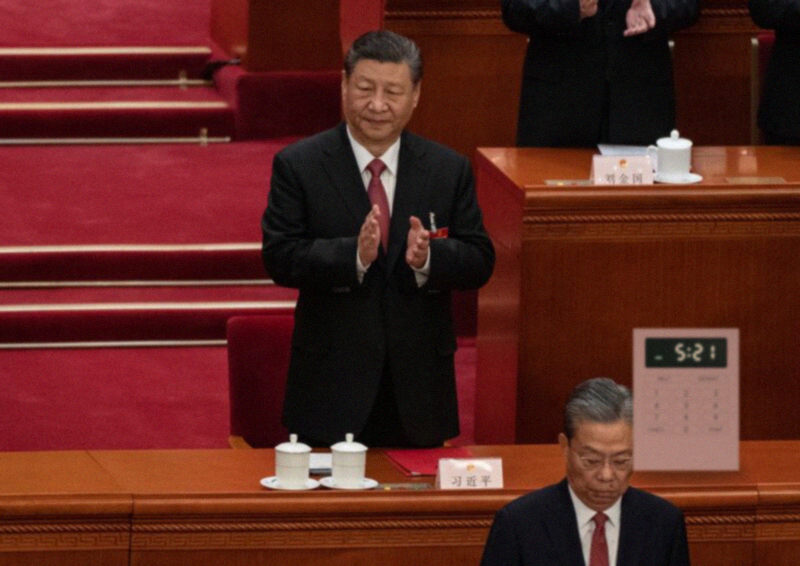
5:21
